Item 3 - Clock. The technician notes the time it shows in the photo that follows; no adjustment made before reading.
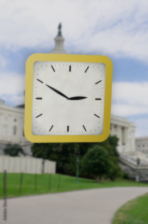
2:50
